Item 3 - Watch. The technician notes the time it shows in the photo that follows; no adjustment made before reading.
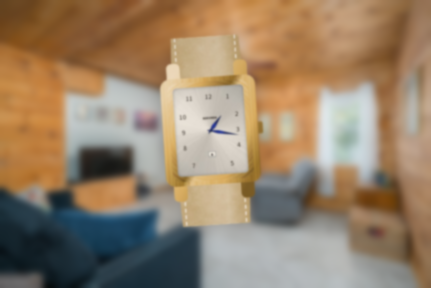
1:17
